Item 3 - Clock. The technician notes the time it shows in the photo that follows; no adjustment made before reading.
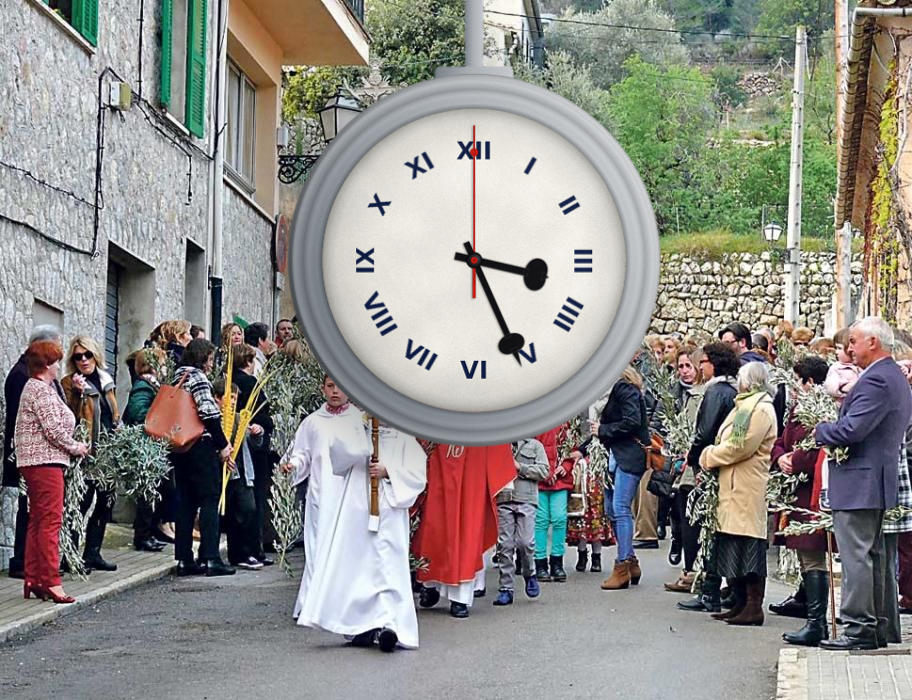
3:26:00
